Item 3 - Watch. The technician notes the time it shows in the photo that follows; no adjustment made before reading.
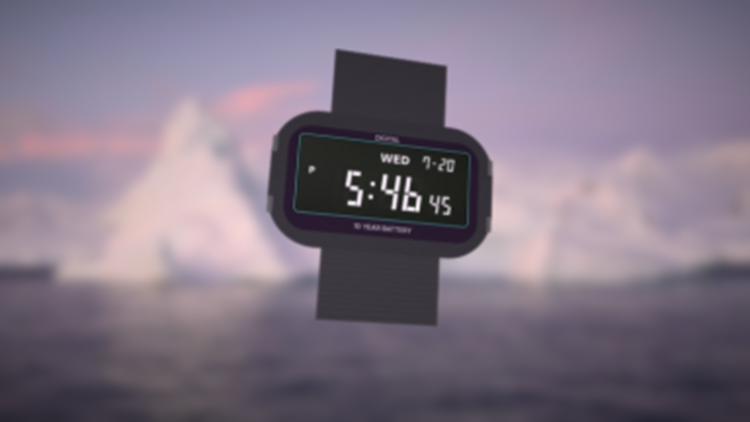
5:46:45
